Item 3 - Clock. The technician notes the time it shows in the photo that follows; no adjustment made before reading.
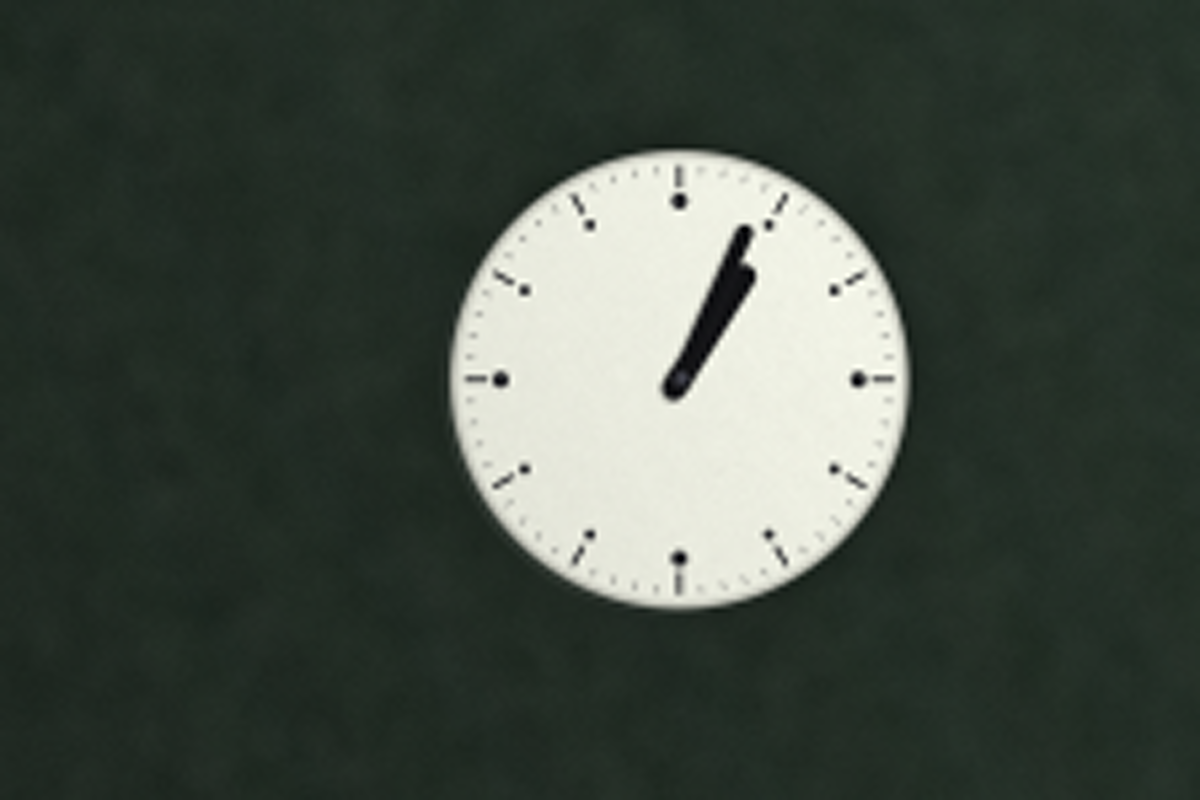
1:04
